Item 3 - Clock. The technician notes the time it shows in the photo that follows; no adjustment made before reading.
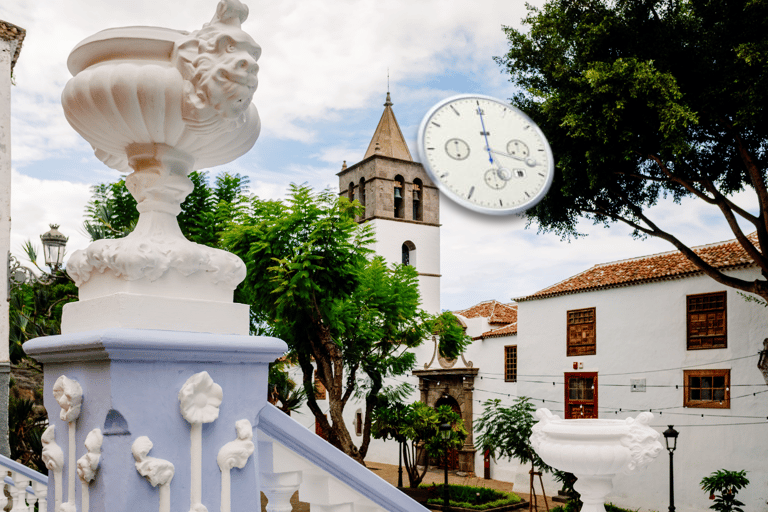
5:18
